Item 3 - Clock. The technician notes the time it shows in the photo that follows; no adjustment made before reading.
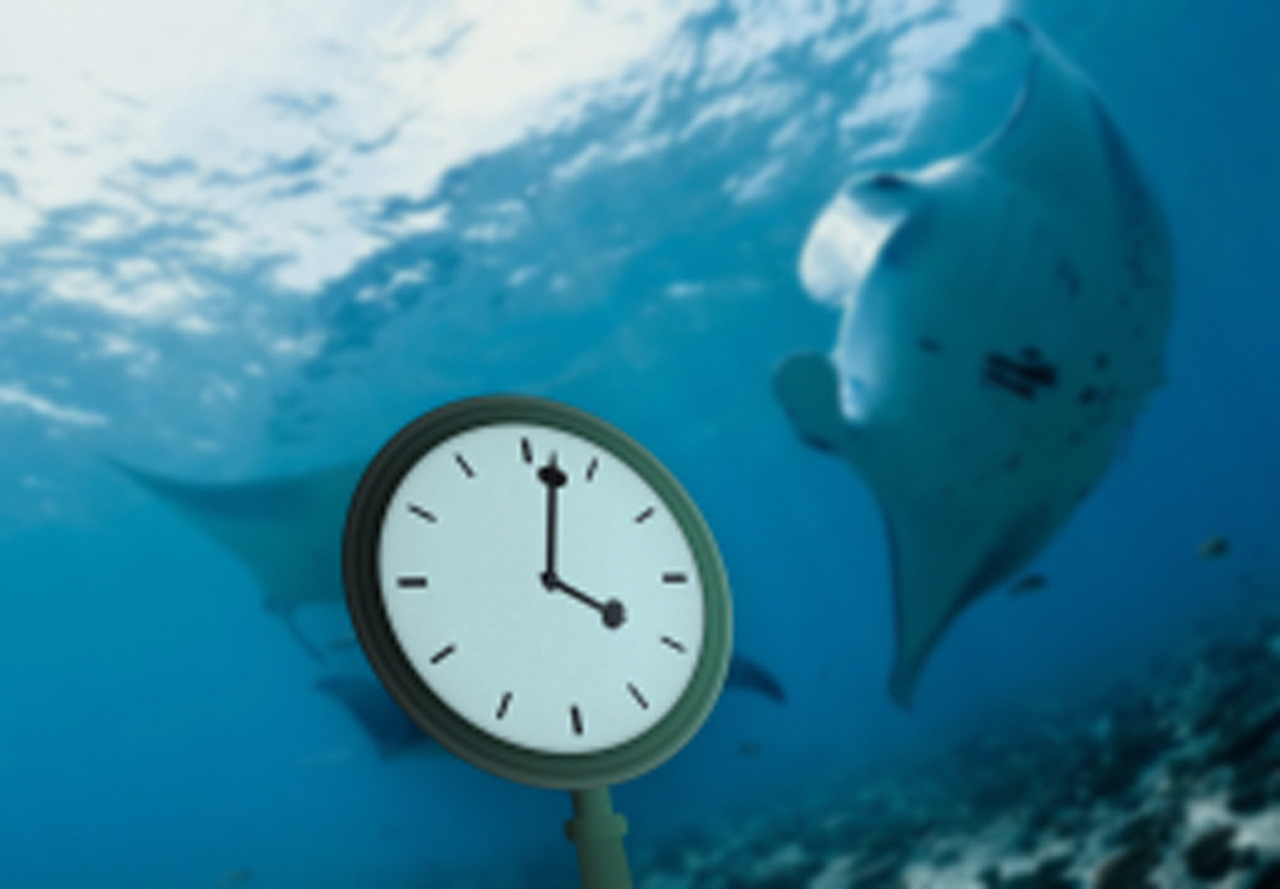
4:02
